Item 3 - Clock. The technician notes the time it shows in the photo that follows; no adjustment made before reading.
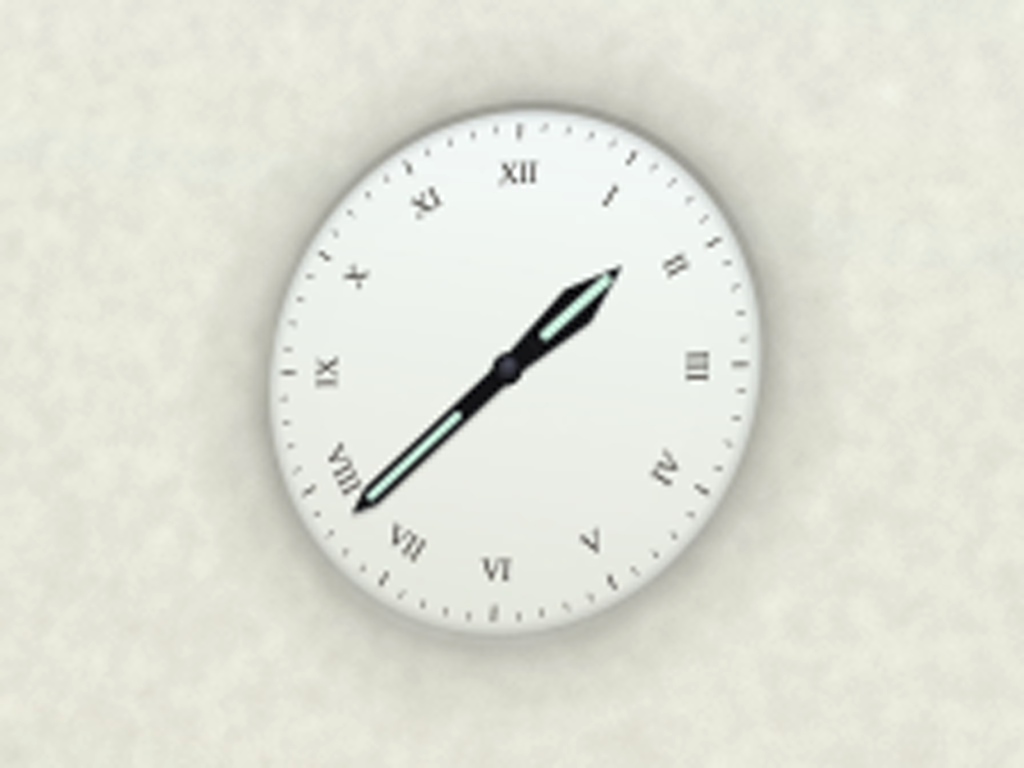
1:38
